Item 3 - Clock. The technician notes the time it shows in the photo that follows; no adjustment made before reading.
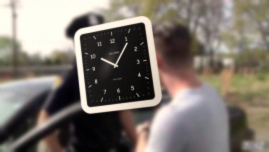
10:06
